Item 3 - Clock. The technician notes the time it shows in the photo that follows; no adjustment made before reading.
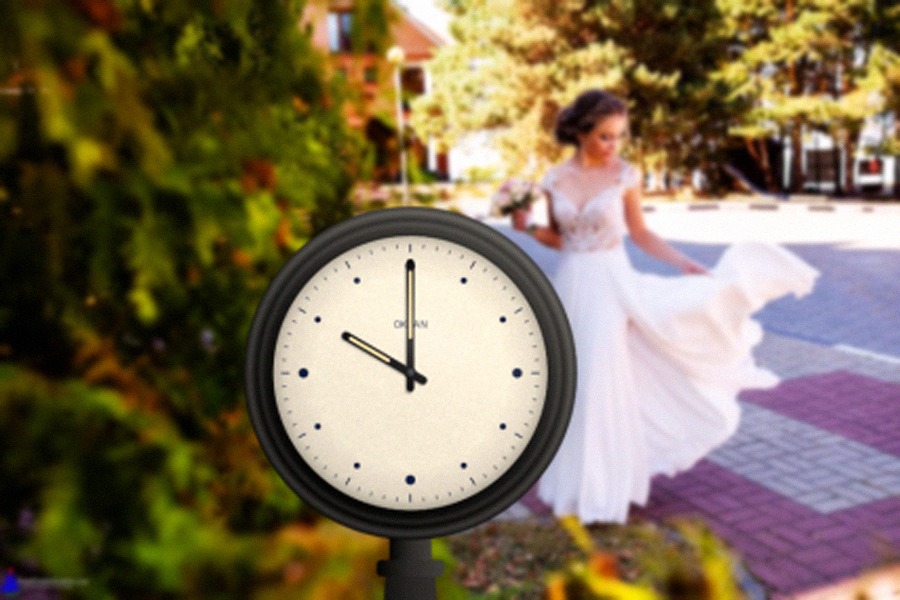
10:00
